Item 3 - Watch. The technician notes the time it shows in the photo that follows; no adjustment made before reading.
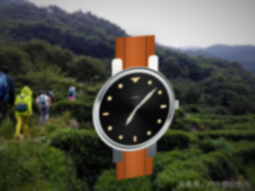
7:08
